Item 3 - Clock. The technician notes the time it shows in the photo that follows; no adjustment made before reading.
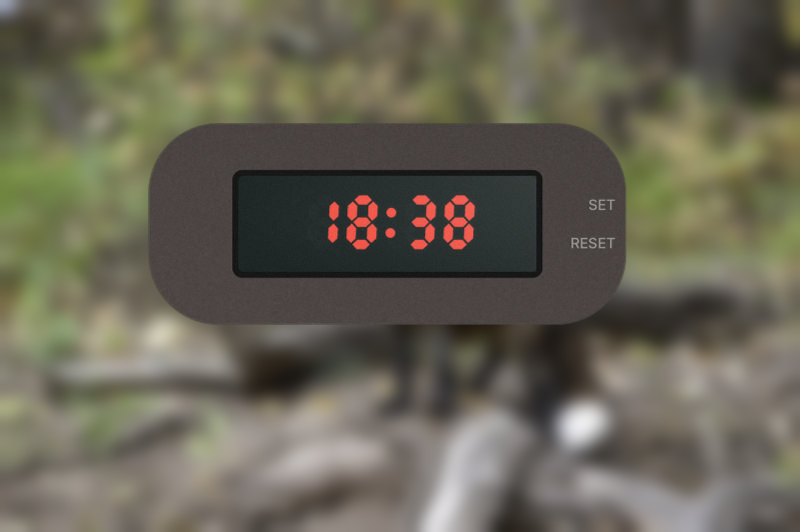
18:38
